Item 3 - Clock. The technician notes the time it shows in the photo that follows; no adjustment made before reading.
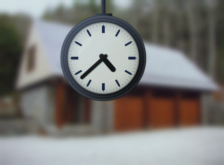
4:38
